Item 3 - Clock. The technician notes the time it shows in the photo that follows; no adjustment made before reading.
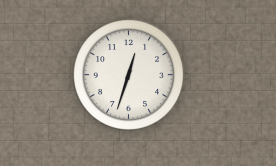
12:33
